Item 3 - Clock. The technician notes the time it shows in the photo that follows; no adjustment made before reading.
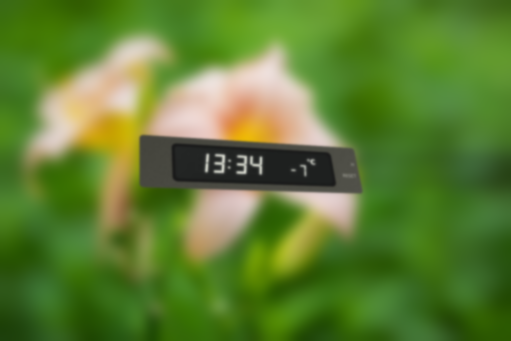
13:34
